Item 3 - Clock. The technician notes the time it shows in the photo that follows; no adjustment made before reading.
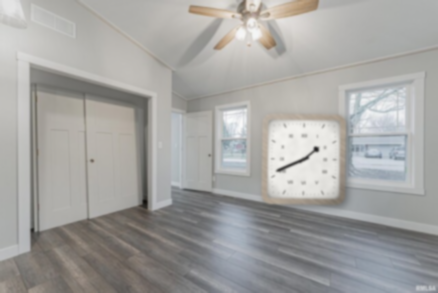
1:41
